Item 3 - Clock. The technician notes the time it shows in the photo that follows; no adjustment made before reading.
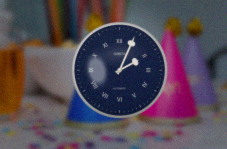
2:04
